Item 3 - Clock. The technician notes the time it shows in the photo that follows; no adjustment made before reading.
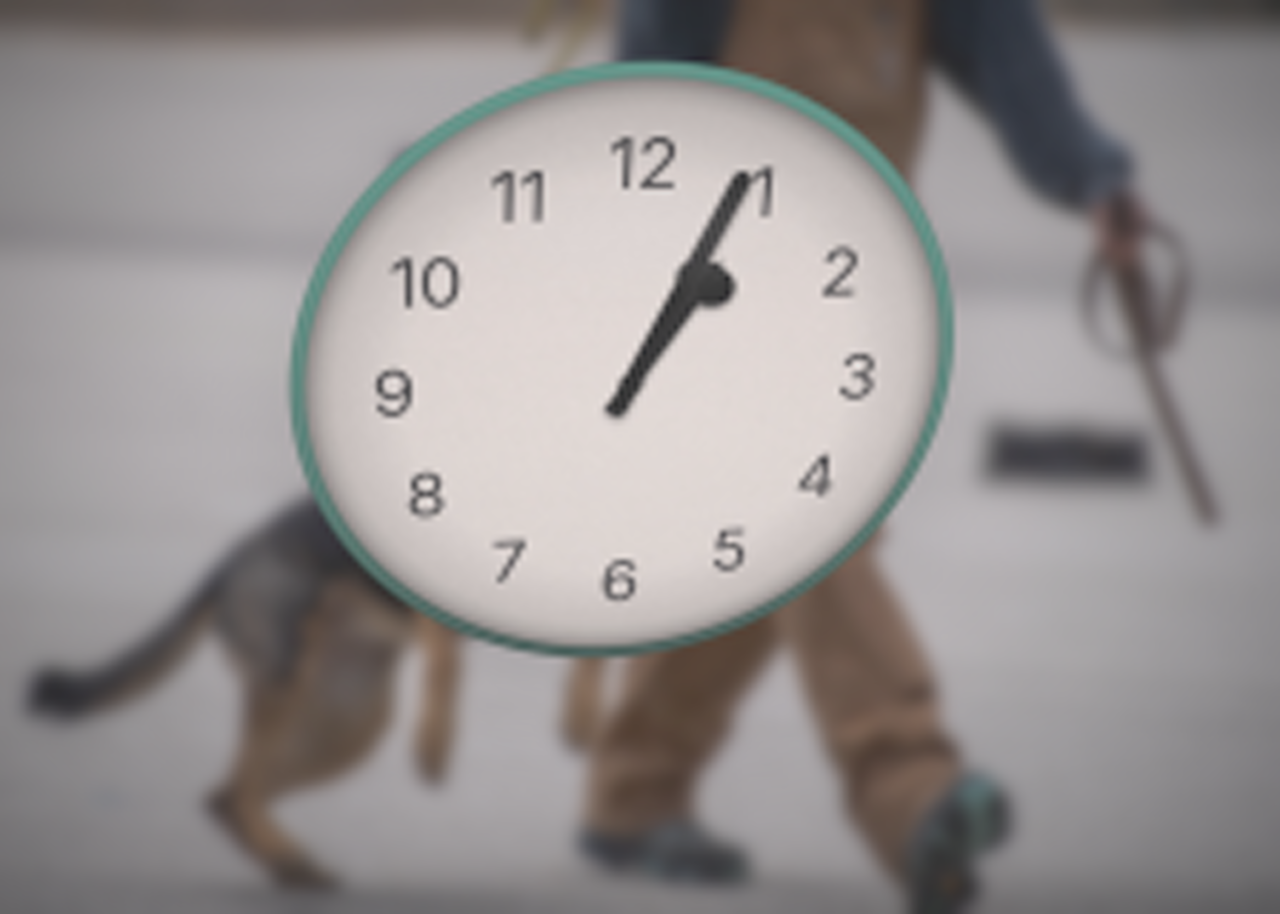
1:04
